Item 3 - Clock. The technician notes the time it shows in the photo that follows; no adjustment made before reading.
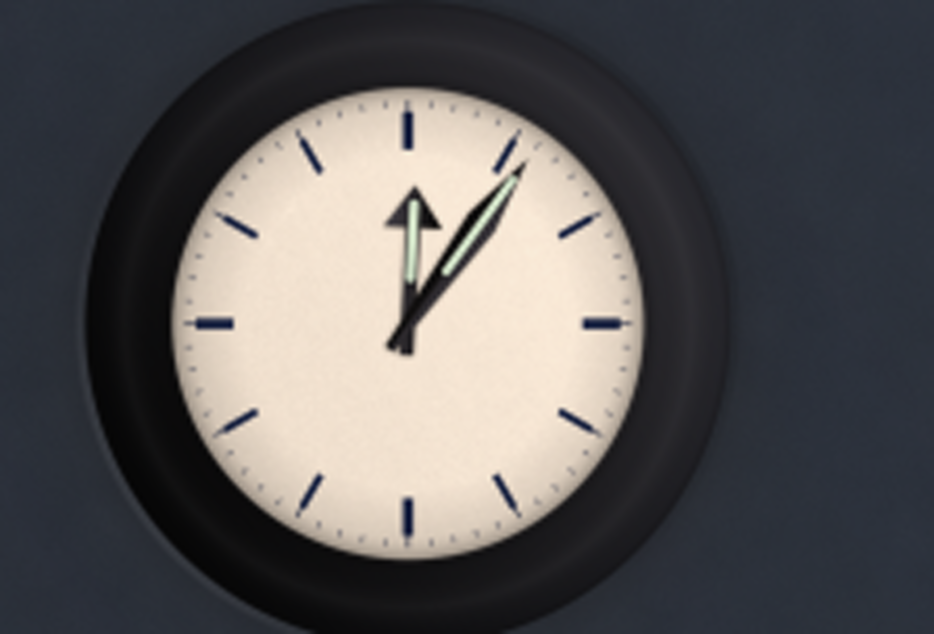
12:06
